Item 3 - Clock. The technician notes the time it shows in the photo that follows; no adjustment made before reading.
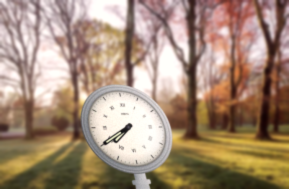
7:40
